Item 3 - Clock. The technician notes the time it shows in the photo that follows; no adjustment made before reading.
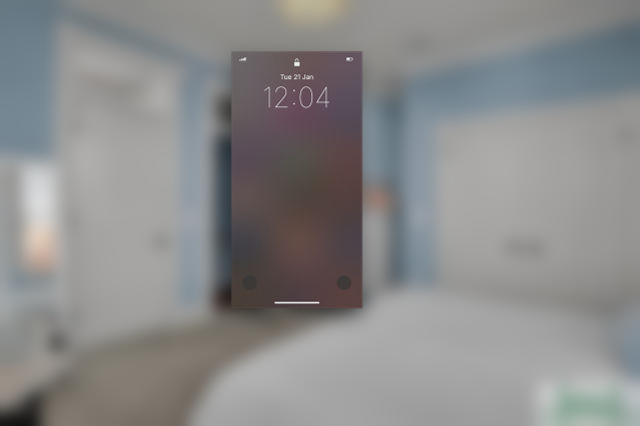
12:04
